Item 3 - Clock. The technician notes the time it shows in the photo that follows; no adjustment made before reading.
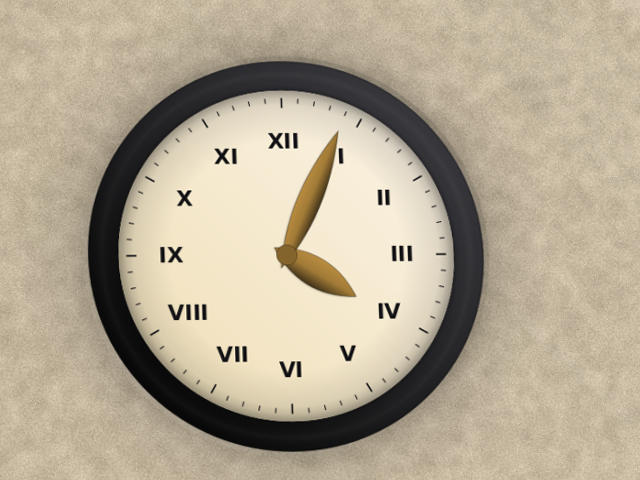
4:04
